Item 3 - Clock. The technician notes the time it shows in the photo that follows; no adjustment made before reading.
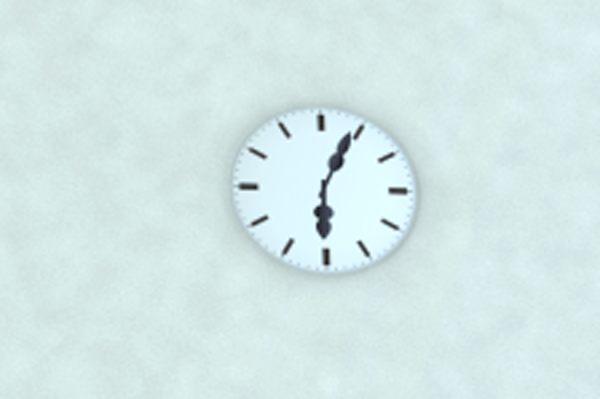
6:04
